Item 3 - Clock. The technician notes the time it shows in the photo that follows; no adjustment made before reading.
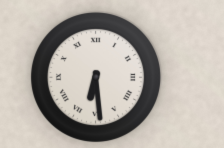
6:29
